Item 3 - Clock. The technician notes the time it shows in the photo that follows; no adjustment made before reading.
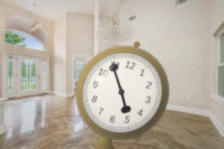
4:54
